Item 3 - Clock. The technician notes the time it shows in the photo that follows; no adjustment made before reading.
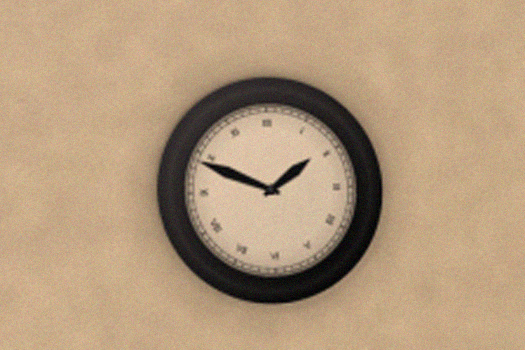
1:49
